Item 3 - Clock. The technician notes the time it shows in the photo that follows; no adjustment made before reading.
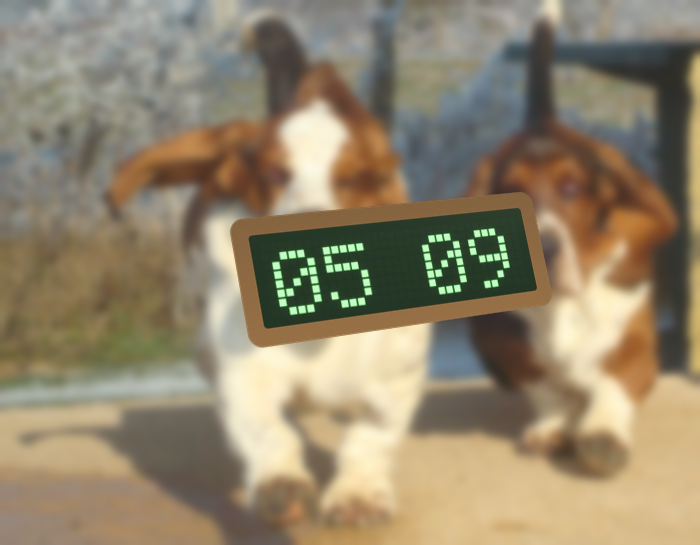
5:09
